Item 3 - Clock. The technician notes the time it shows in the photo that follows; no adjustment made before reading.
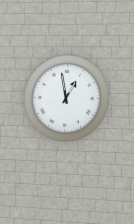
12:58
